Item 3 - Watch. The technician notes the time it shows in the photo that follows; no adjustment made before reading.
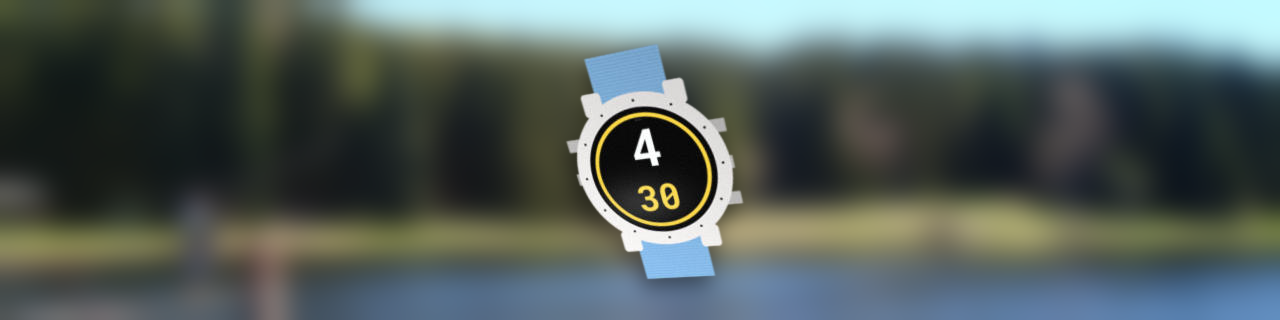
4:30
